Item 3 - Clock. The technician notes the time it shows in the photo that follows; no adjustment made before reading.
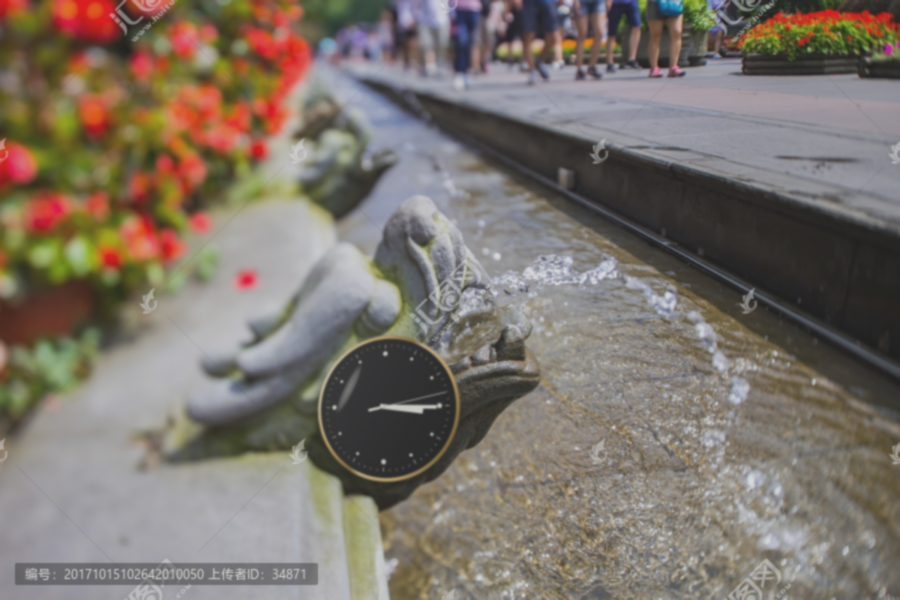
3:15:13
